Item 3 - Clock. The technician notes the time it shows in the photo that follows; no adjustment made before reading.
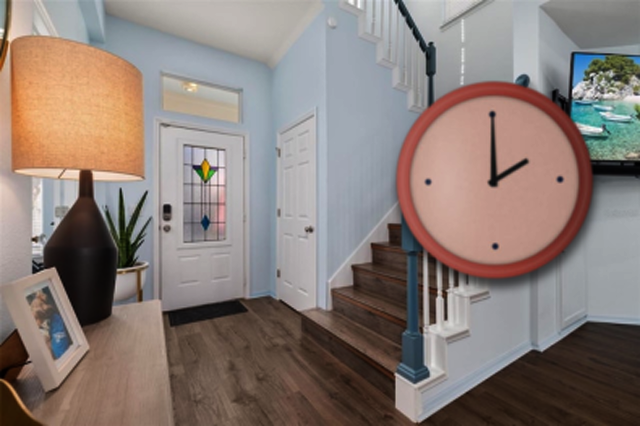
2:00
